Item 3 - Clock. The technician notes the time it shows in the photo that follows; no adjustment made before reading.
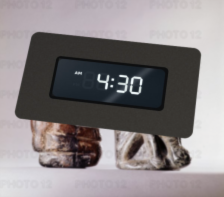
4:30
